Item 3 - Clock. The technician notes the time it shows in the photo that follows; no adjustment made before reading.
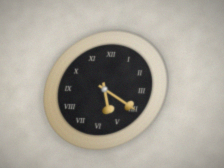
5:20
